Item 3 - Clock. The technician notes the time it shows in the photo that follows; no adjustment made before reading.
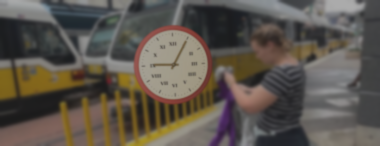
9:05
